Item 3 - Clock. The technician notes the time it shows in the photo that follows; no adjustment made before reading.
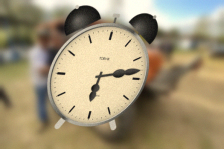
6:13
